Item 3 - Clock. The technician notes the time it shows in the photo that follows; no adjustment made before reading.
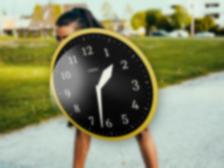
1:32
